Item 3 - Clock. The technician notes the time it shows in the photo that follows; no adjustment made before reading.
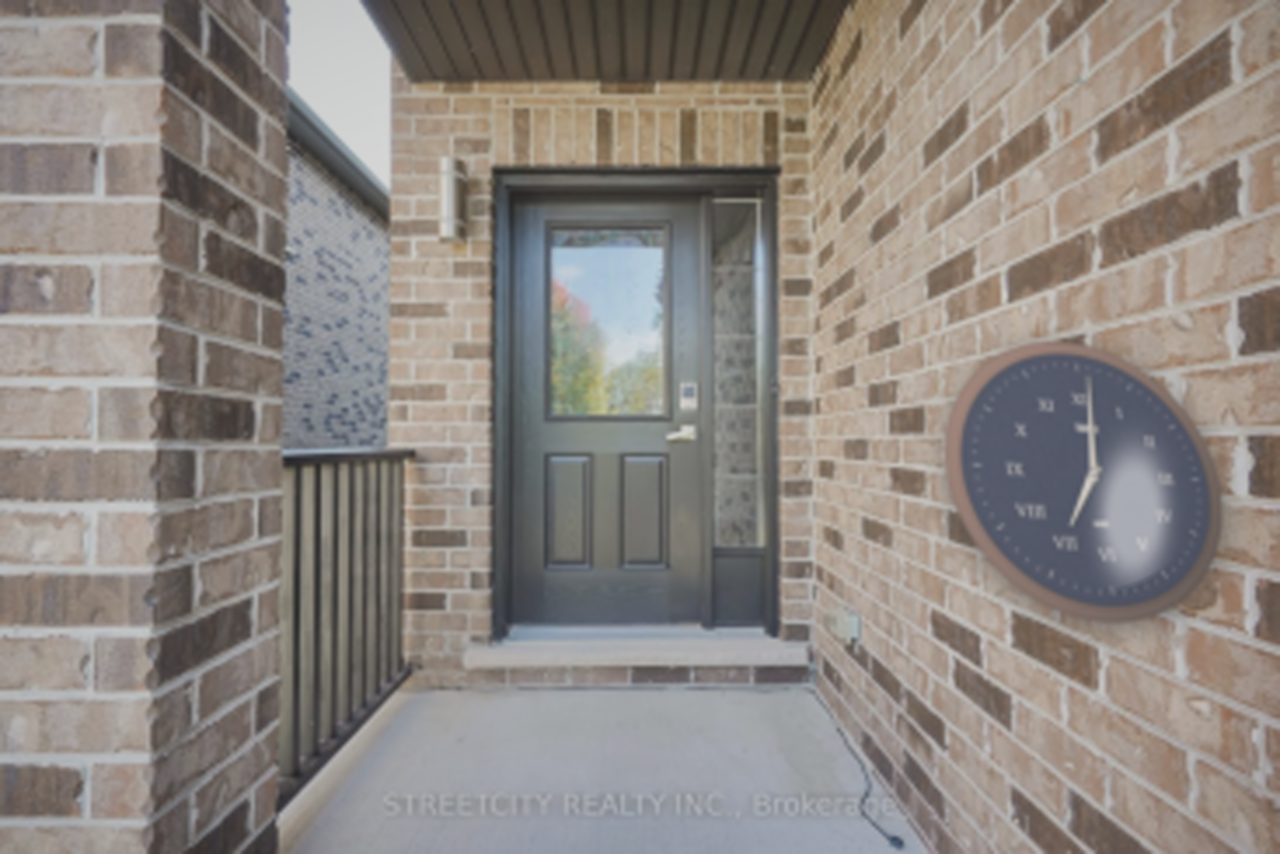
7:01
